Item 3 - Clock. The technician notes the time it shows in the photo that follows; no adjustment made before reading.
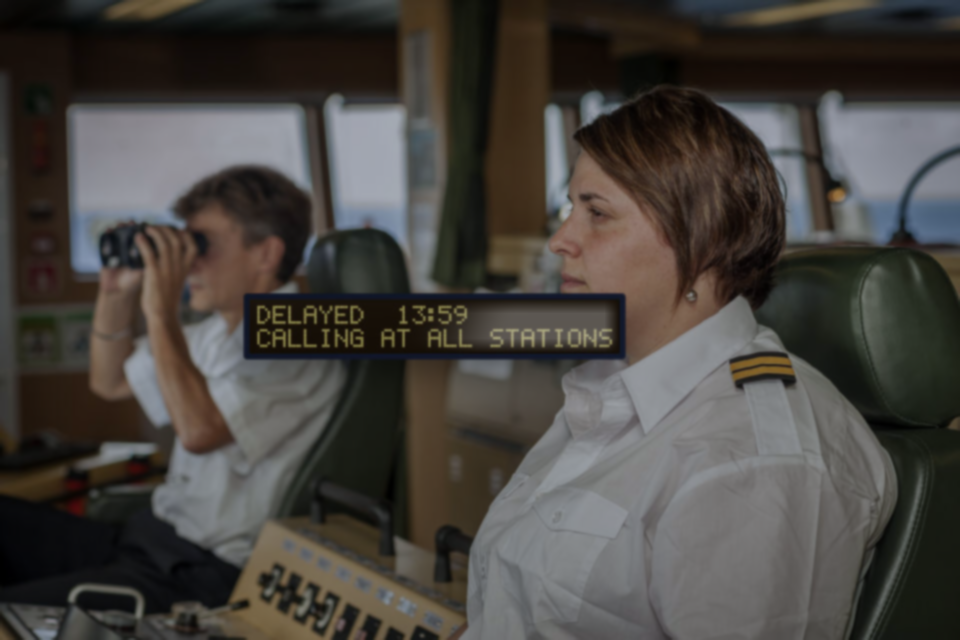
13:59
